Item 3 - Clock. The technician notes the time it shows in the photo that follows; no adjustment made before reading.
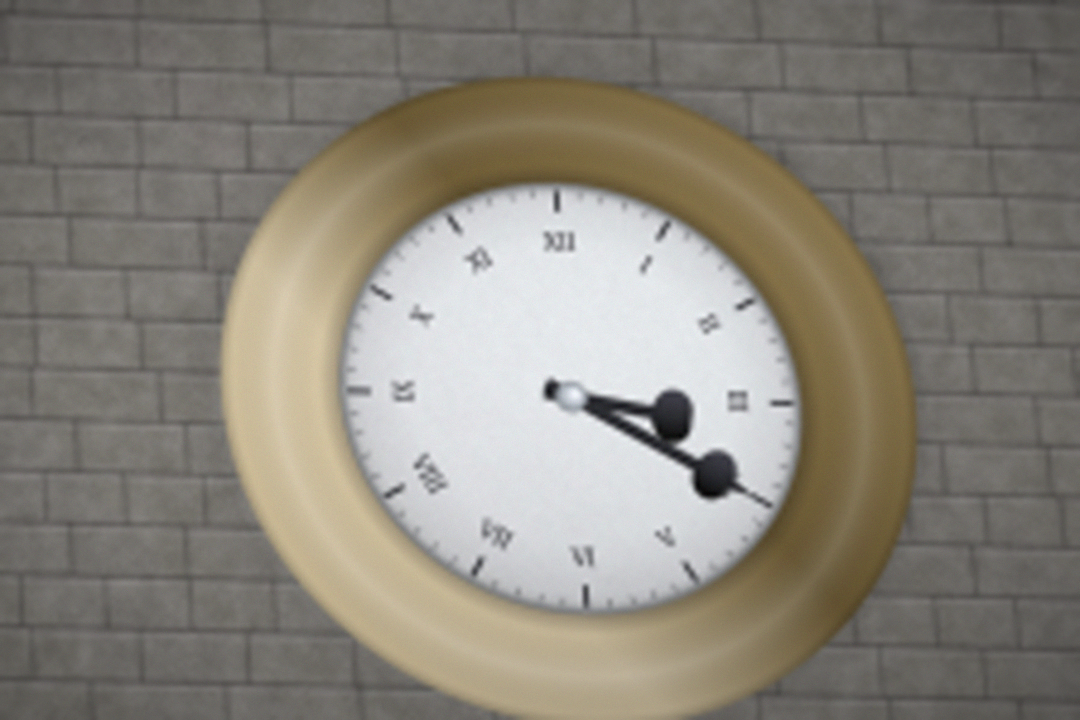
3:20
